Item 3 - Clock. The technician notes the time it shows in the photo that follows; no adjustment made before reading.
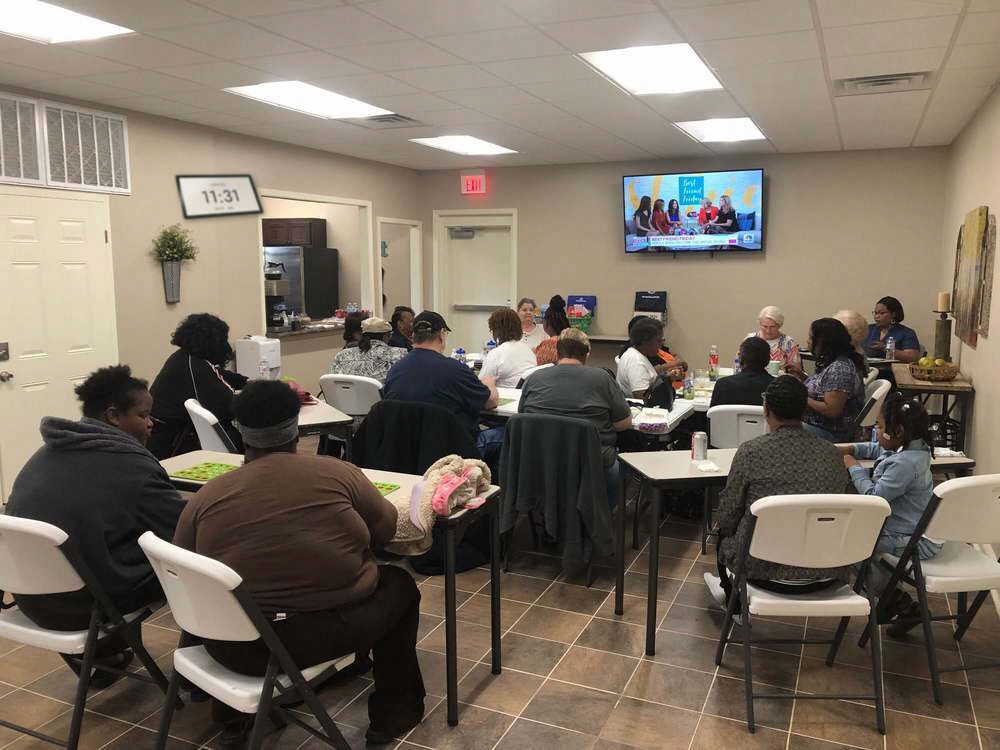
11:31
